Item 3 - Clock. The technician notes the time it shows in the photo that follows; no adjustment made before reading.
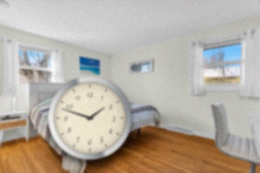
1:48
